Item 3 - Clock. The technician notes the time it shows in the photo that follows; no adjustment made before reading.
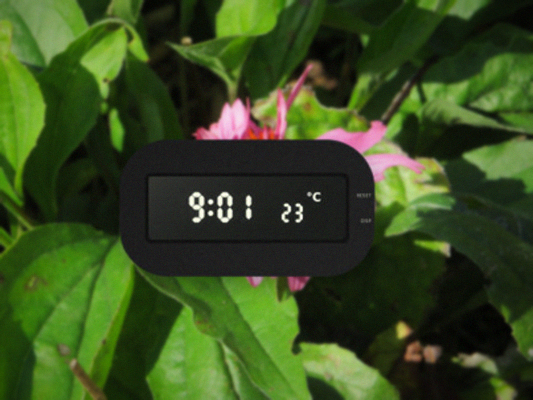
9:01
